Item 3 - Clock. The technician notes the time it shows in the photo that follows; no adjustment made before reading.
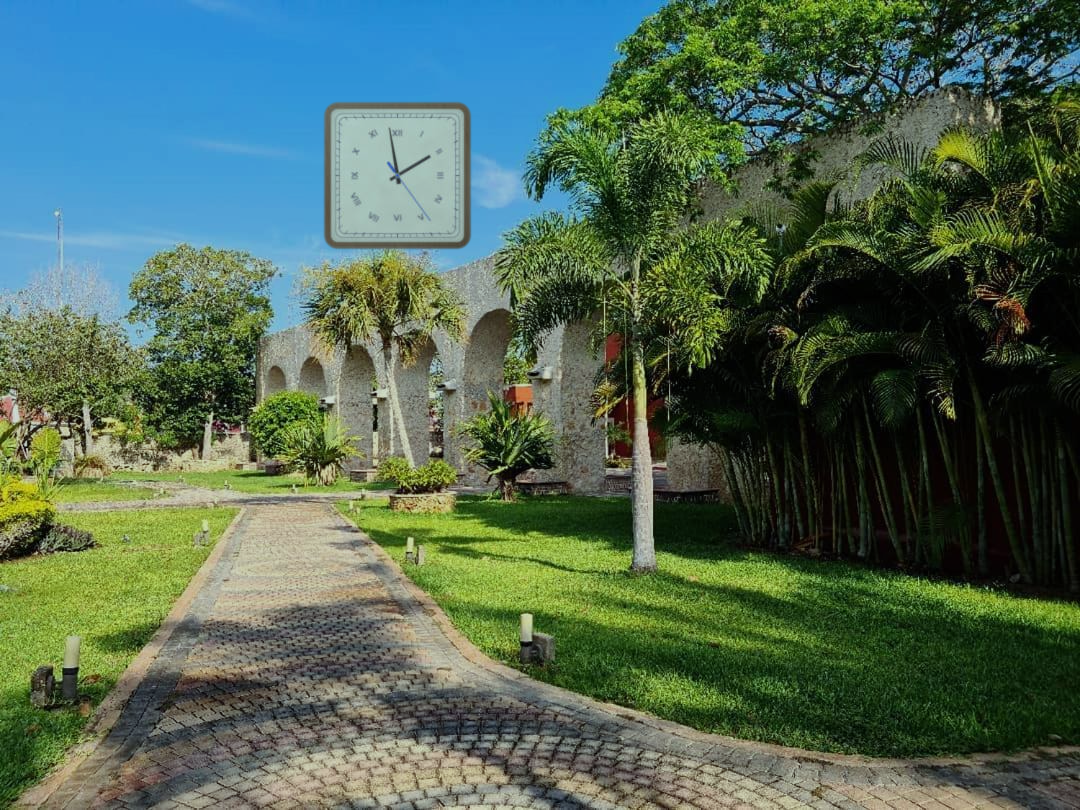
1:58:24
